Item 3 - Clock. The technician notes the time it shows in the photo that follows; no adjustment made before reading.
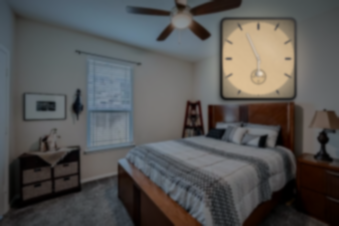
5:56
